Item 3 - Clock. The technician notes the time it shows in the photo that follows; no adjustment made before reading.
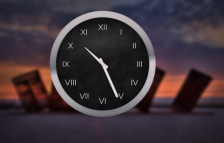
10:26
